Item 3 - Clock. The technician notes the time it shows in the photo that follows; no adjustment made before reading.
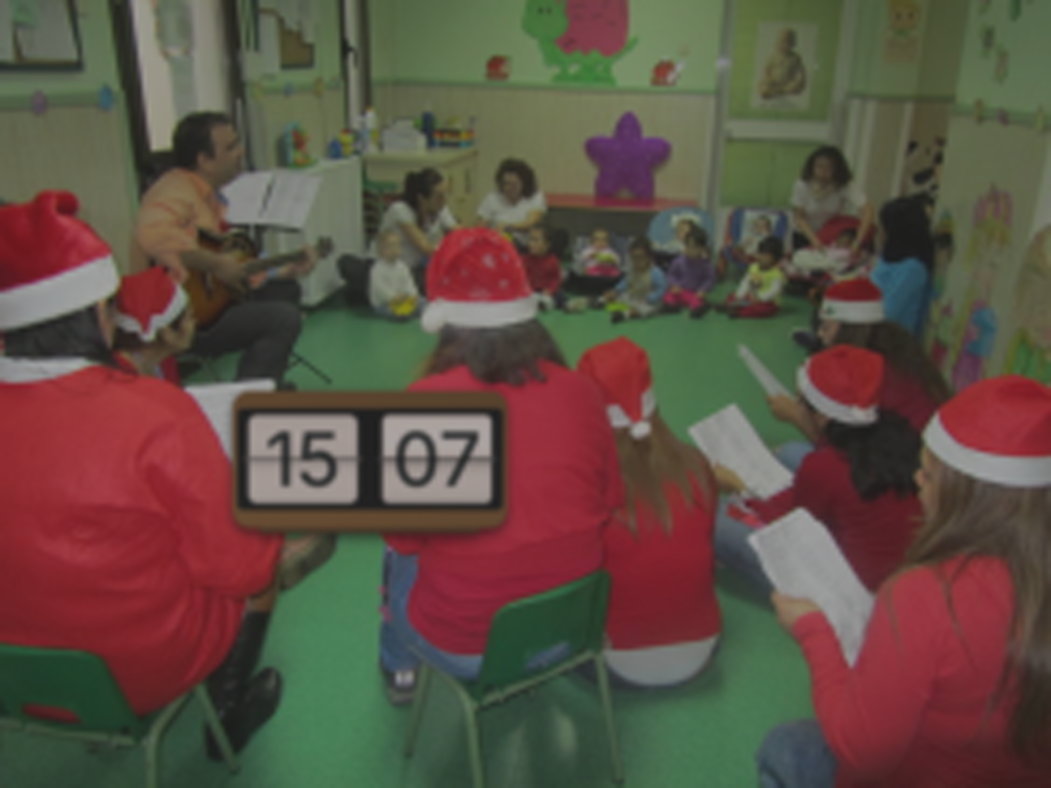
15:07
